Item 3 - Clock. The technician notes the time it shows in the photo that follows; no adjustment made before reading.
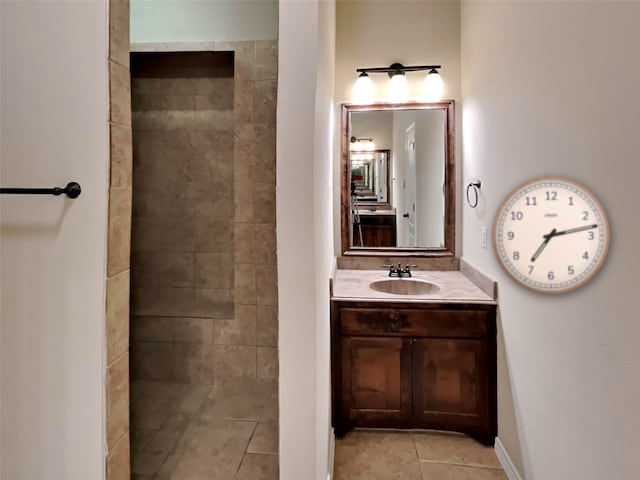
7:13
